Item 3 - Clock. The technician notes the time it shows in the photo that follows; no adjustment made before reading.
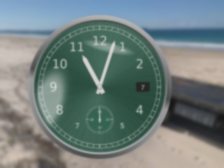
11:03
